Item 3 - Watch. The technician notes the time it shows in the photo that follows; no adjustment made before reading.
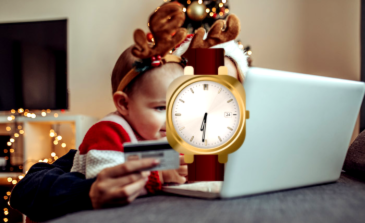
6:31
